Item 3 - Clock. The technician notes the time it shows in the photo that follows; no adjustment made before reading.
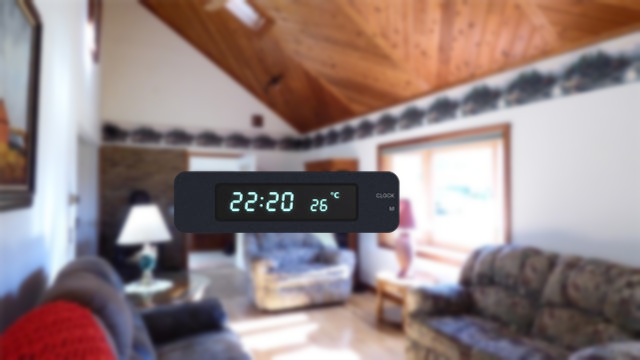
22:20
